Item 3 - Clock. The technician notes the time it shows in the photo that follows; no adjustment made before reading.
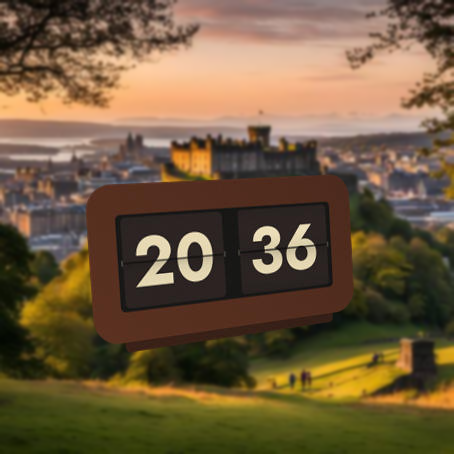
20:36
